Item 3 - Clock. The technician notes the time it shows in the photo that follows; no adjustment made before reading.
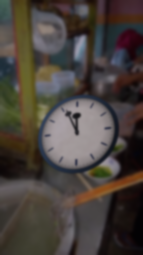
11:56
